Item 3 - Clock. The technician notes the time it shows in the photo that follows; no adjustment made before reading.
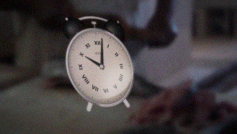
10:02
